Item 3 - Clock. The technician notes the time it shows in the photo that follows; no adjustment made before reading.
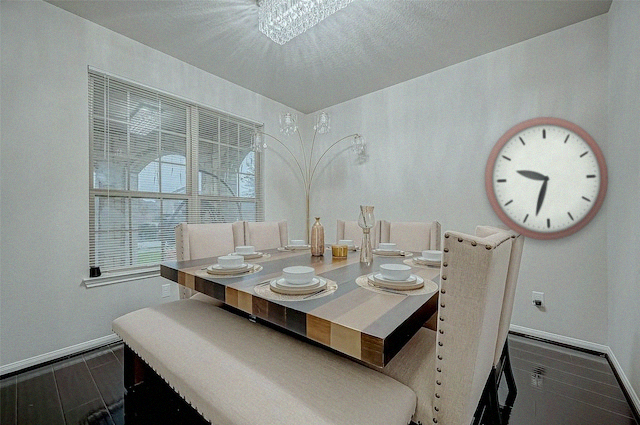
9:33
